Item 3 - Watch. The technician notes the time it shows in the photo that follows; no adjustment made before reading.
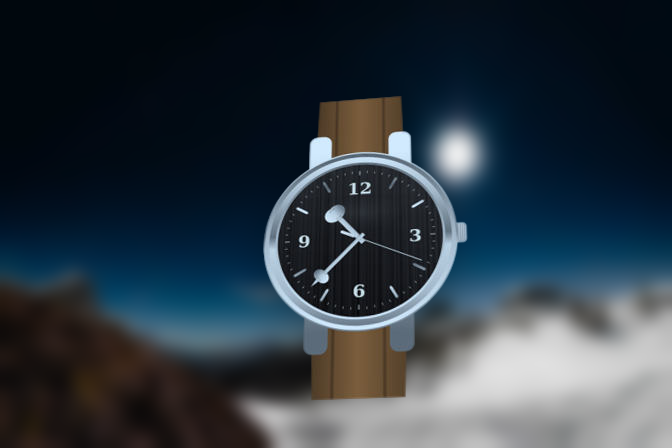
10:37:19
